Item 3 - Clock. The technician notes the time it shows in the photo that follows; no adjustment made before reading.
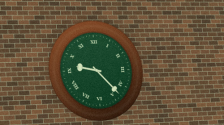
9:23
